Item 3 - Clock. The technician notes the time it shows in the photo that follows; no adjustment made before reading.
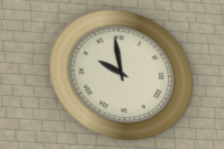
9:59
